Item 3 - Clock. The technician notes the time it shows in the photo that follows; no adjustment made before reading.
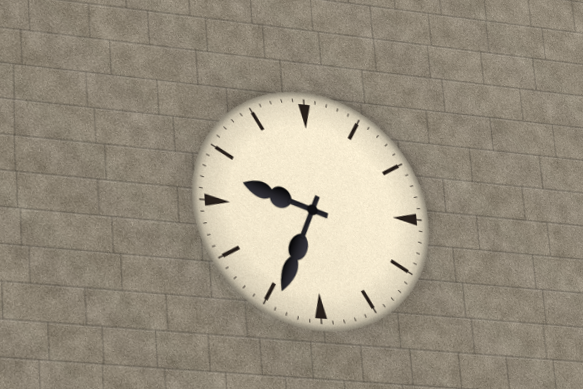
9:34
